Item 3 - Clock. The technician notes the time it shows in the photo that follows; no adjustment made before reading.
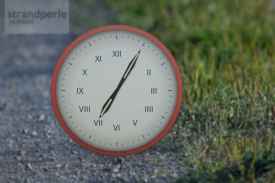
7:05
